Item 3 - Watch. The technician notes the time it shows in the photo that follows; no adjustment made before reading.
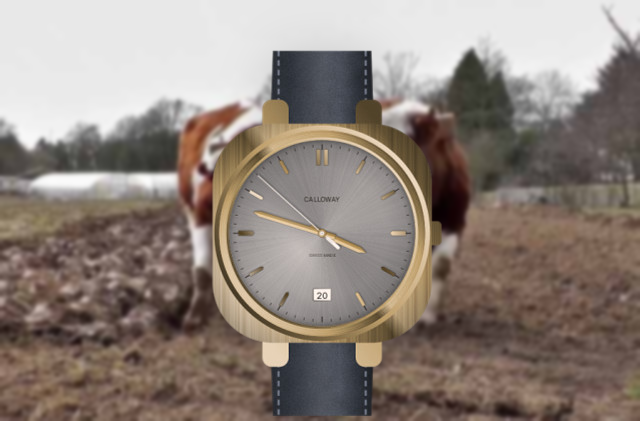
3:47:52
